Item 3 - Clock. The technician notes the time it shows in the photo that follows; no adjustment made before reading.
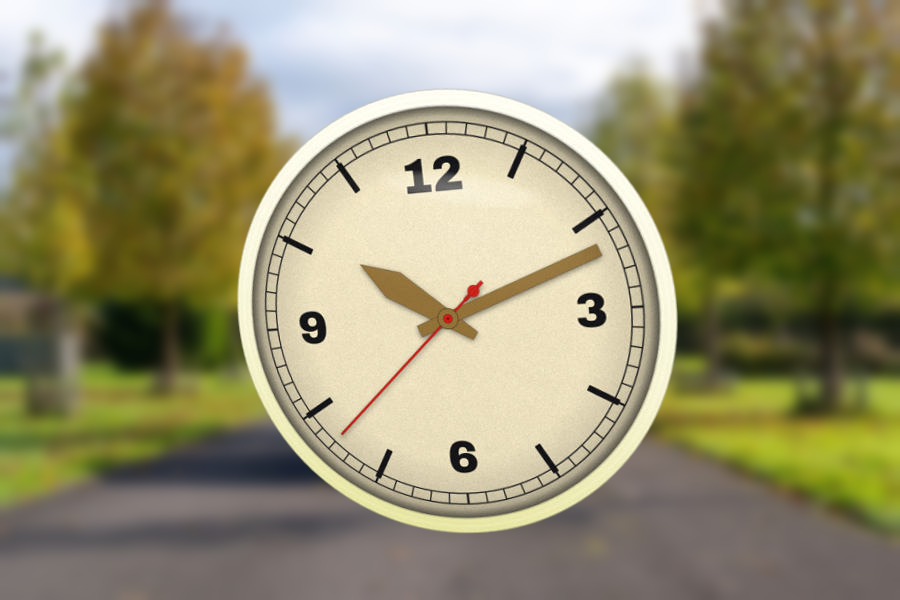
10:11:38
